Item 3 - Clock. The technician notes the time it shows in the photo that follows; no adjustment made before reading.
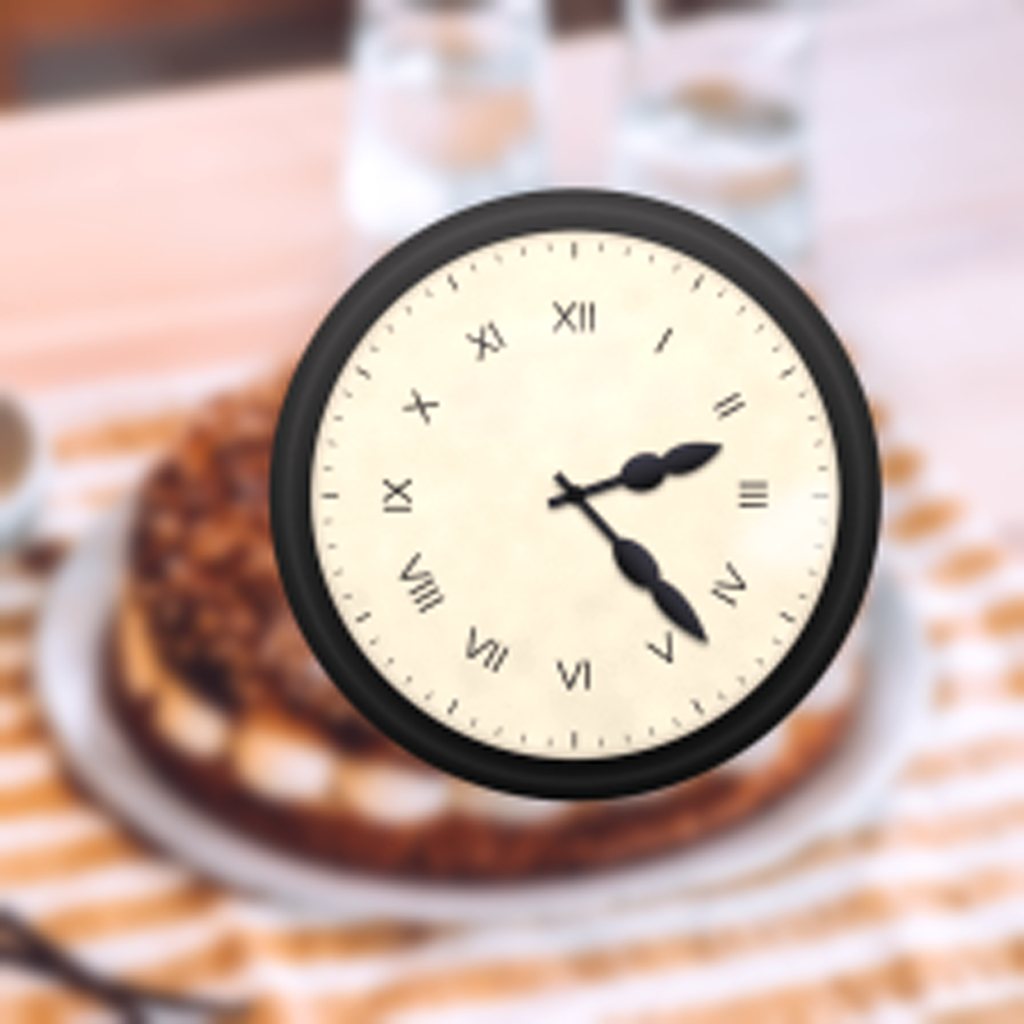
2:23
